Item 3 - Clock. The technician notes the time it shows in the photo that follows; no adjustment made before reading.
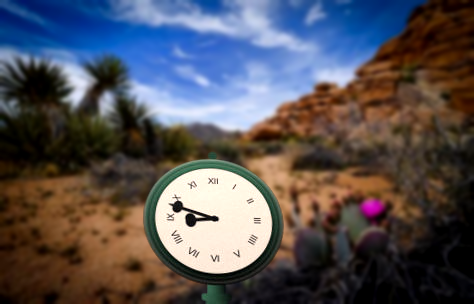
8:48
